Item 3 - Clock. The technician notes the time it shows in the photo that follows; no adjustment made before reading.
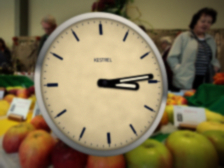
3:14
